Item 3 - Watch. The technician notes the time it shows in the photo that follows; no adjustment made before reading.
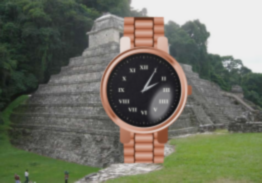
2:05
